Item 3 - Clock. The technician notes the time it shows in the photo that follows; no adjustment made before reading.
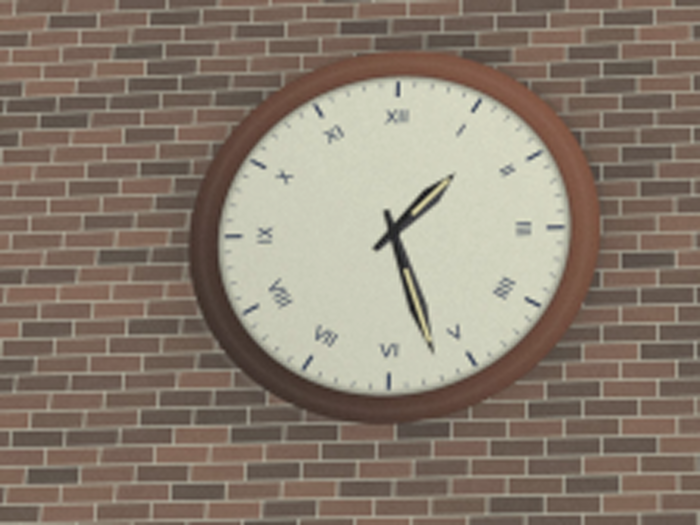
1:27
